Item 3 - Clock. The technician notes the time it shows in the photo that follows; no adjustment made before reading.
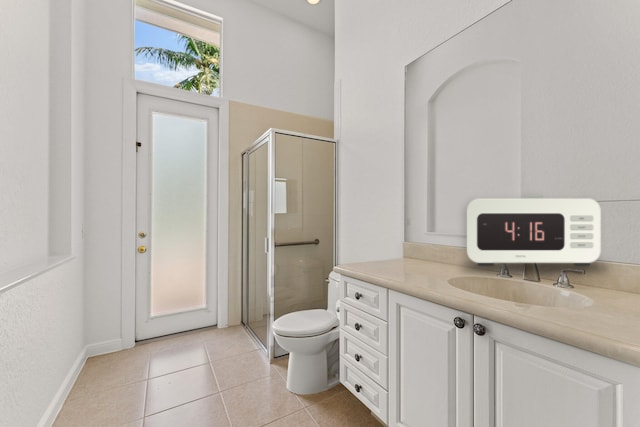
4:16
